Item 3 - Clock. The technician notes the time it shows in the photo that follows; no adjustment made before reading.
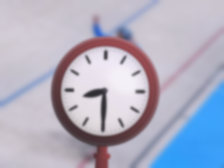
8:30
